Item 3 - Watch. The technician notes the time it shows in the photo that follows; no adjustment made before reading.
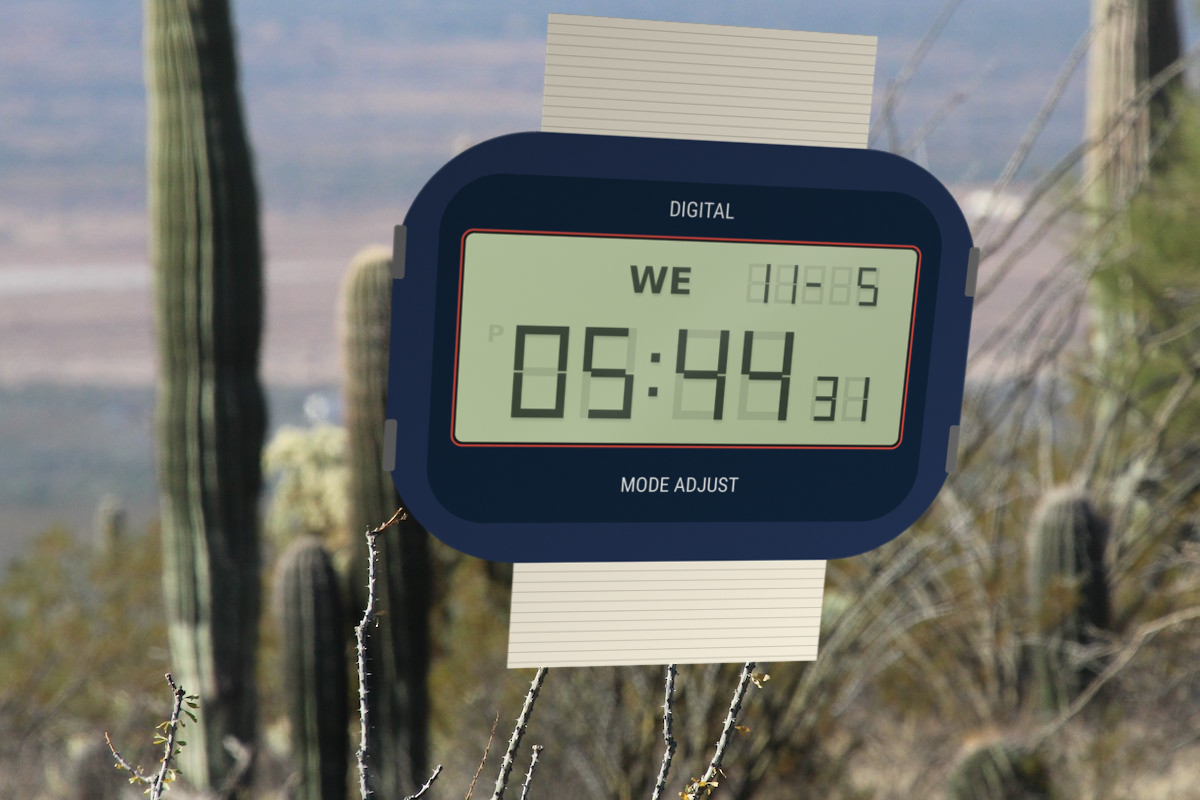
5:44:31
